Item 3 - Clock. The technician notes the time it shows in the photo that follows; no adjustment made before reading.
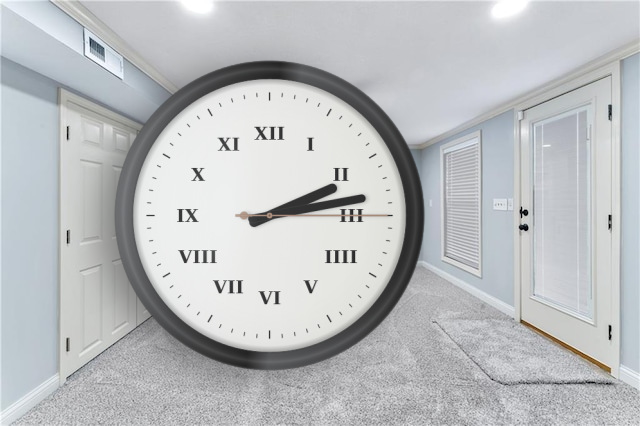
2:13:15
